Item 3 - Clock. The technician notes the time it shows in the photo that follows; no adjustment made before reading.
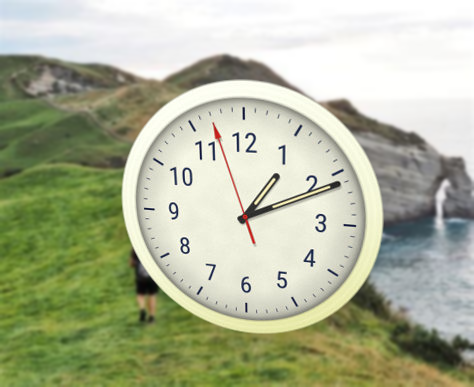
1:10:57
